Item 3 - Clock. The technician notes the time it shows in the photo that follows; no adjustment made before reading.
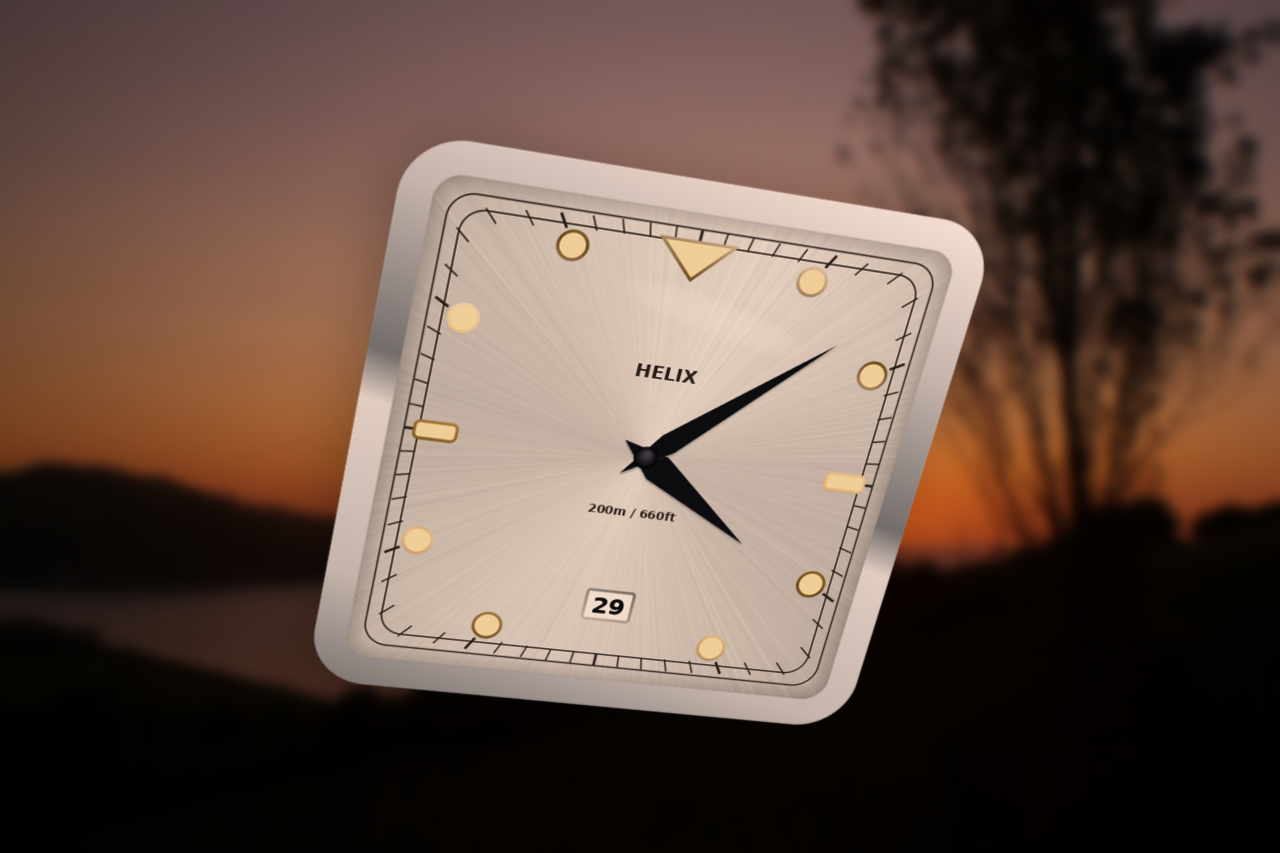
4:08
